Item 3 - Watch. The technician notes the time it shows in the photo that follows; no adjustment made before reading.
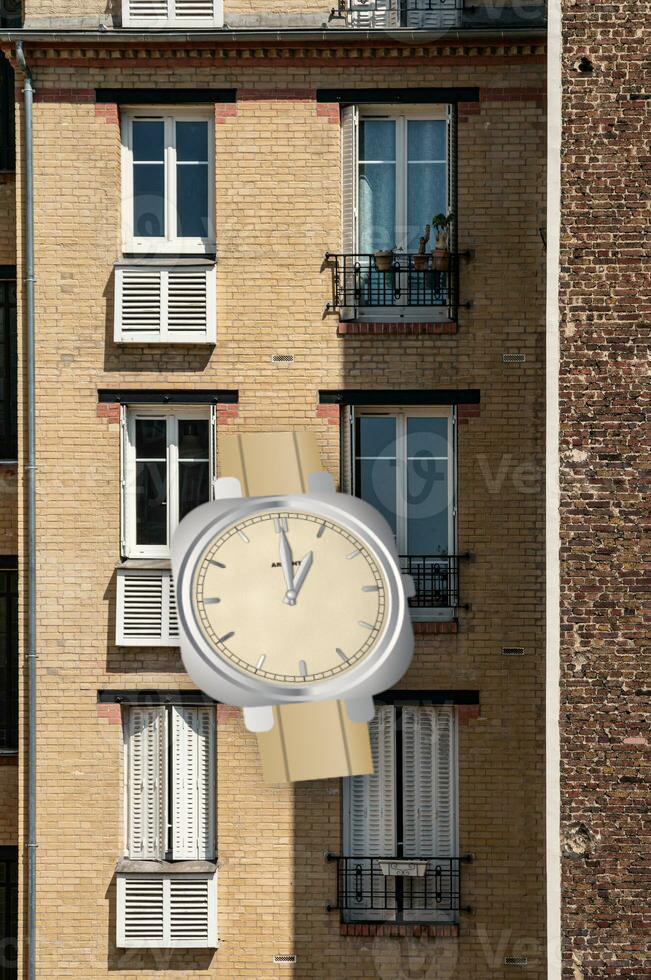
1:00
